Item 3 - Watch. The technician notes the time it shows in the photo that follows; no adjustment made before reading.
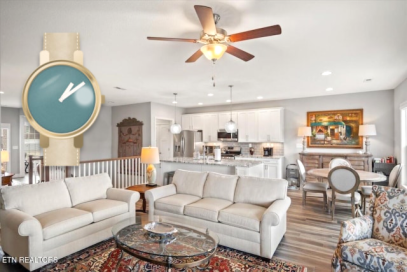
1:09
